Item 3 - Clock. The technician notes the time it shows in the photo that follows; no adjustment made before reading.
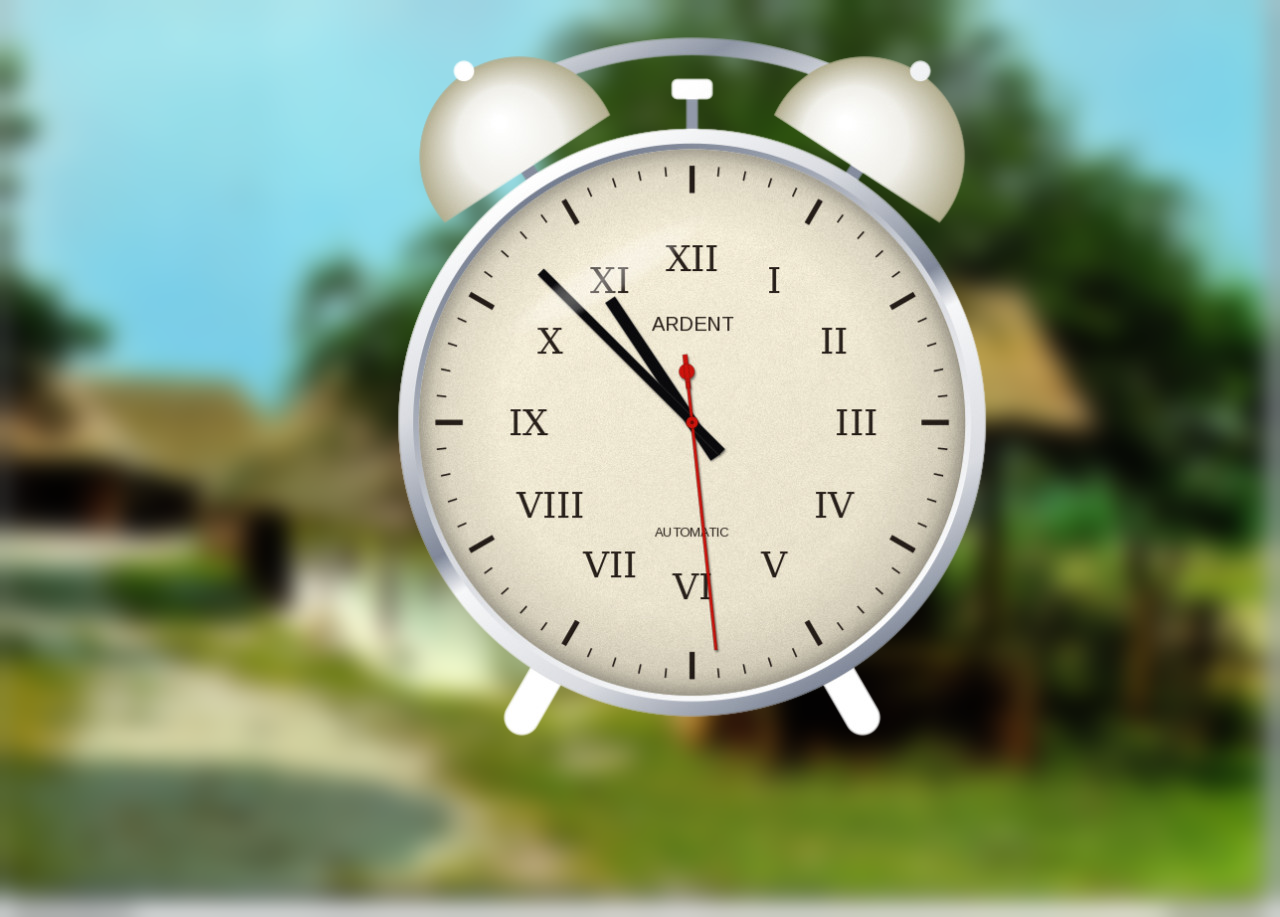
10:52:29
